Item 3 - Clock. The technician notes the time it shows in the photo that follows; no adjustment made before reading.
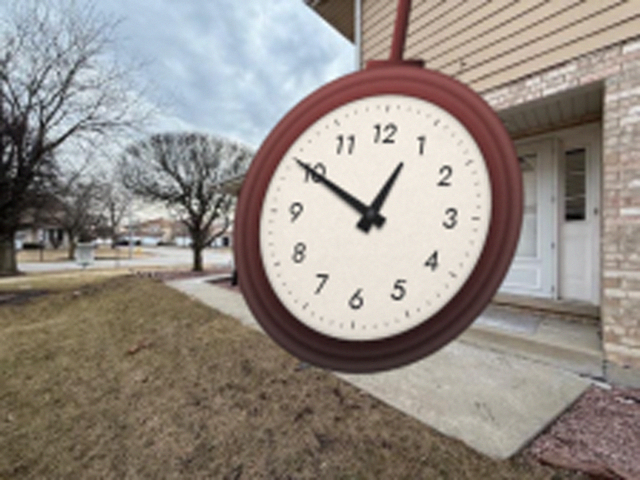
12:50
